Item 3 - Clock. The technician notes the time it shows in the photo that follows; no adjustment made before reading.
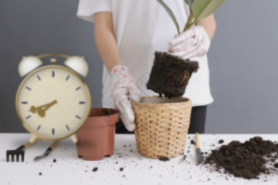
7:42
